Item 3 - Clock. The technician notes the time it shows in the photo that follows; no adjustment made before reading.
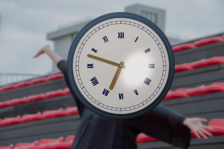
6:48
